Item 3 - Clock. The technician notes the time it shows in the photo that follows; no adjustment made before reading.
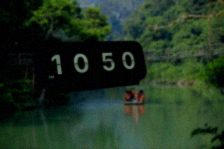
10:50
